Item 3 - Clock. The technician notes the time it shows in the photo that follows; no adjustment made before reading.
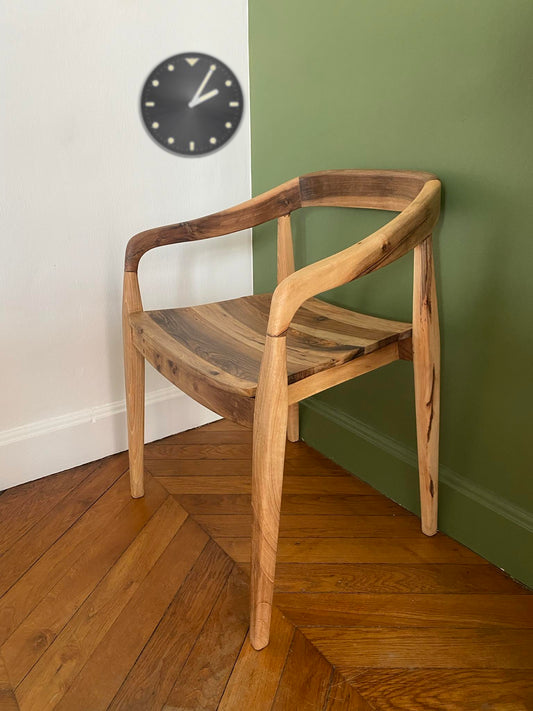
2:05
